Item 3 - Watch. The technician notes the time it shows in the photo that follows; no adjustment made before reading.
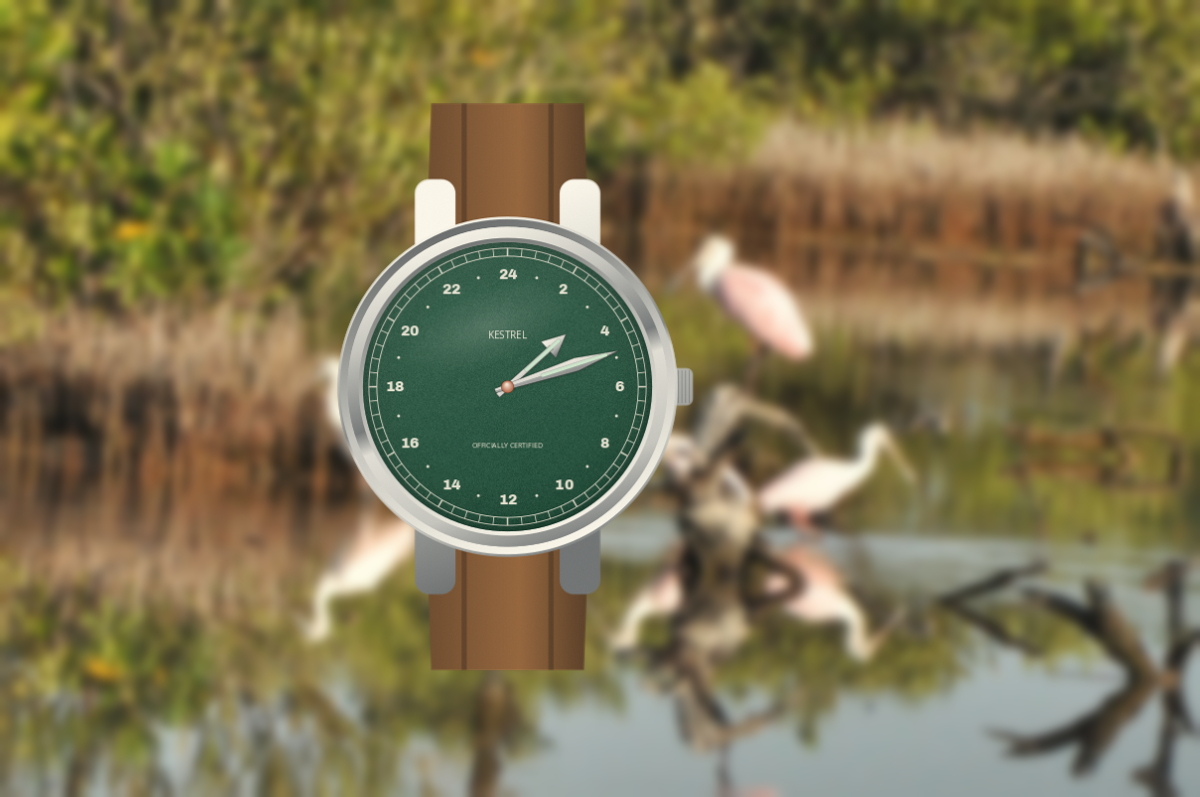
3:12
